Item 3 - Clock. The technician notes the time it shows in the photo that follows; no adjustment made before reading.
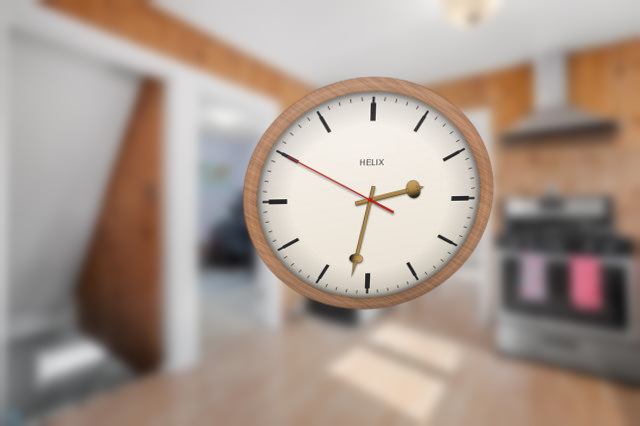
2:31:50
